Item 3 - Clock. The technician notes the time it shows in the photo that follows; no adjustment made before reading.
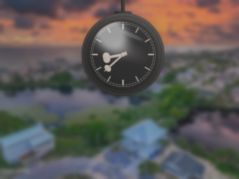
8:38
